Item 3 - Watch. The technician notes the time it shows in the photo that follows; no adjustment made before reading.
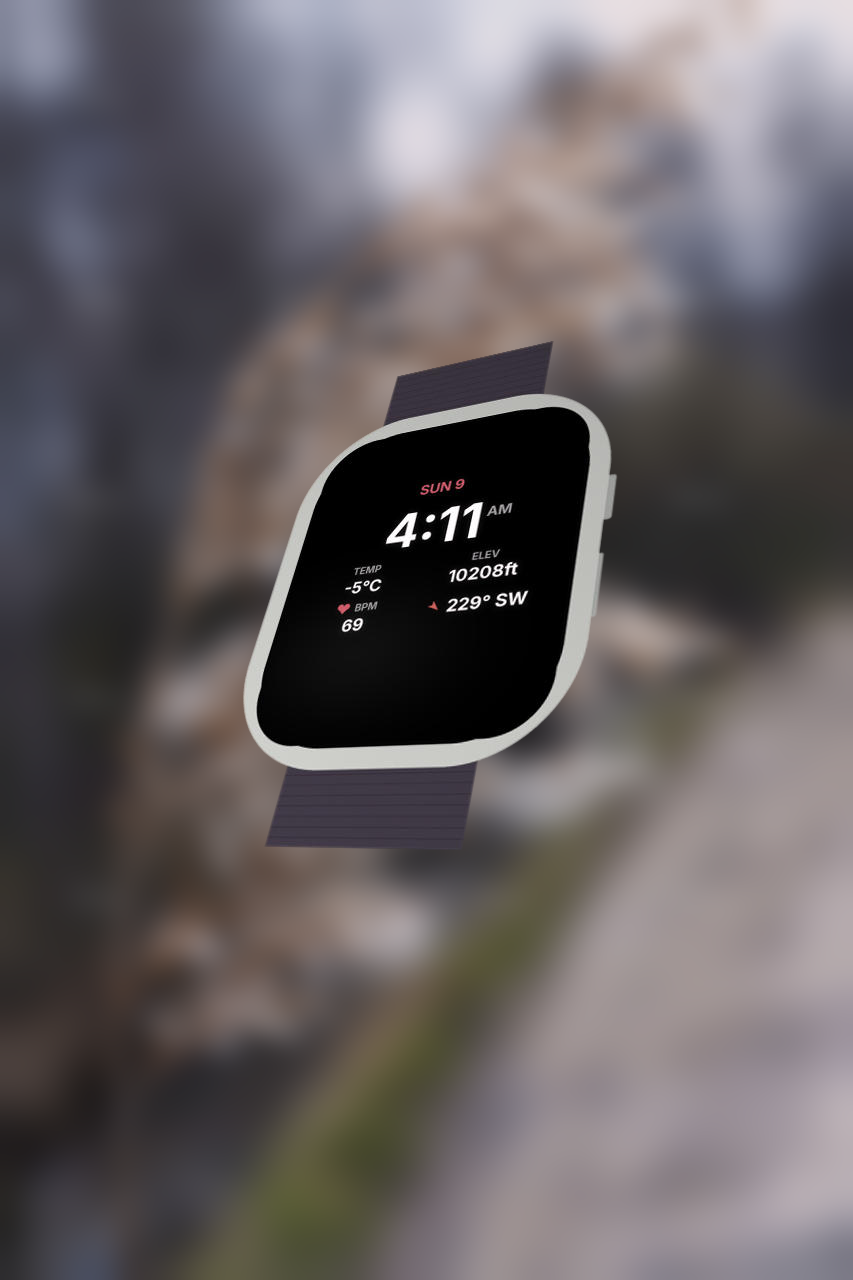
4:11
